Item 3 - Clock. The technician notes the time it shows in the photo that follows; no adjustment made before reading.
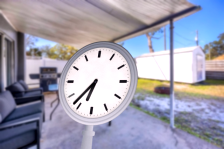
6:37
